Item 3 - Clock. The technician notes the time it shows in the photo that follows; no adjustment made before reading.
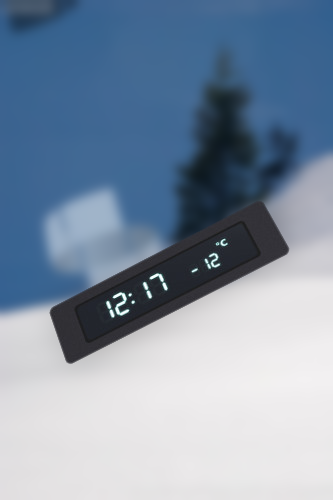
12:17
